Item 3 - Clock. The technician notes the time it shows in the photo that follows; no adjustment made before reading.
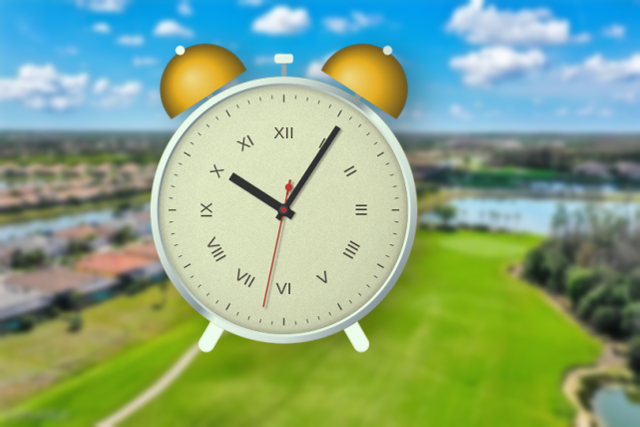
10:05:32
